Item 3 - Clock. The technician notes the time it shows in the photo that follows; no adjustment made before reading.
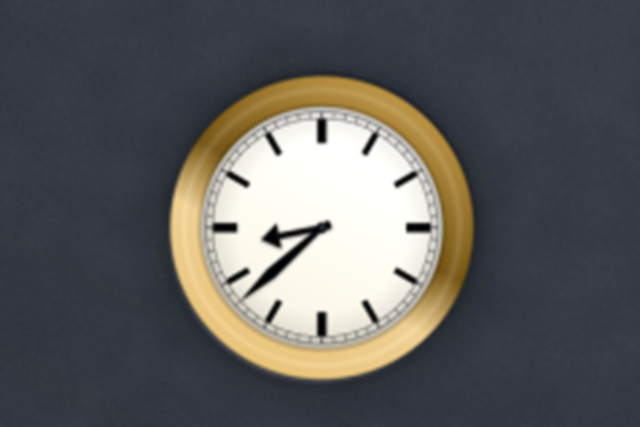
8:38
